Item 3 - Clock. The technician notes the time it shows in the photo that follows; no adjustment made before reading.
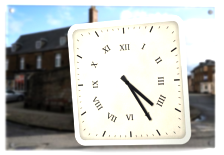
4:25
